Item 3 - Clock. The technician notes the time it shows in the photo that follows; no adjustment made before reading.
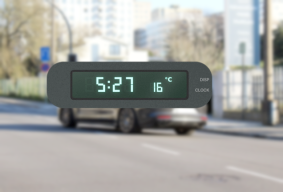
5:27
